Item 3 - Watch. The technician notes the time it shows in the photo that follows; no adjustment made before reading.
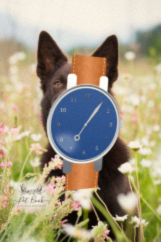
7:06
